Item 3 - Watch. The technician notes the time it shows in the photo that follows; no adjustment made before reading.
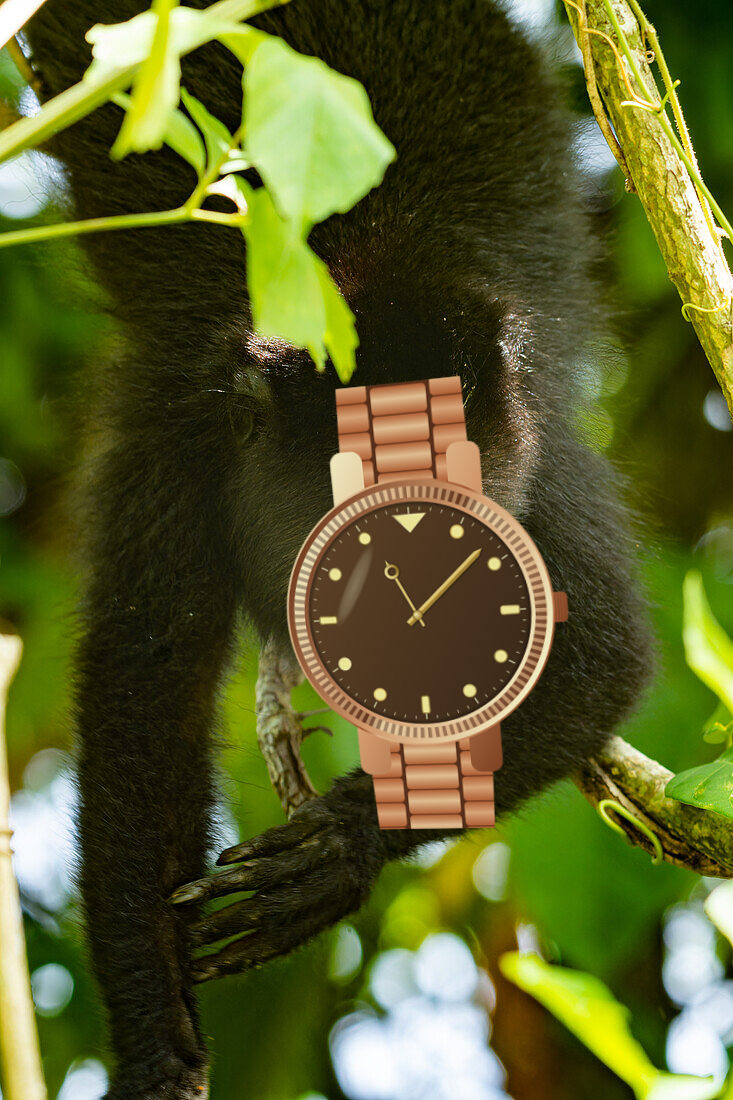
11:08
